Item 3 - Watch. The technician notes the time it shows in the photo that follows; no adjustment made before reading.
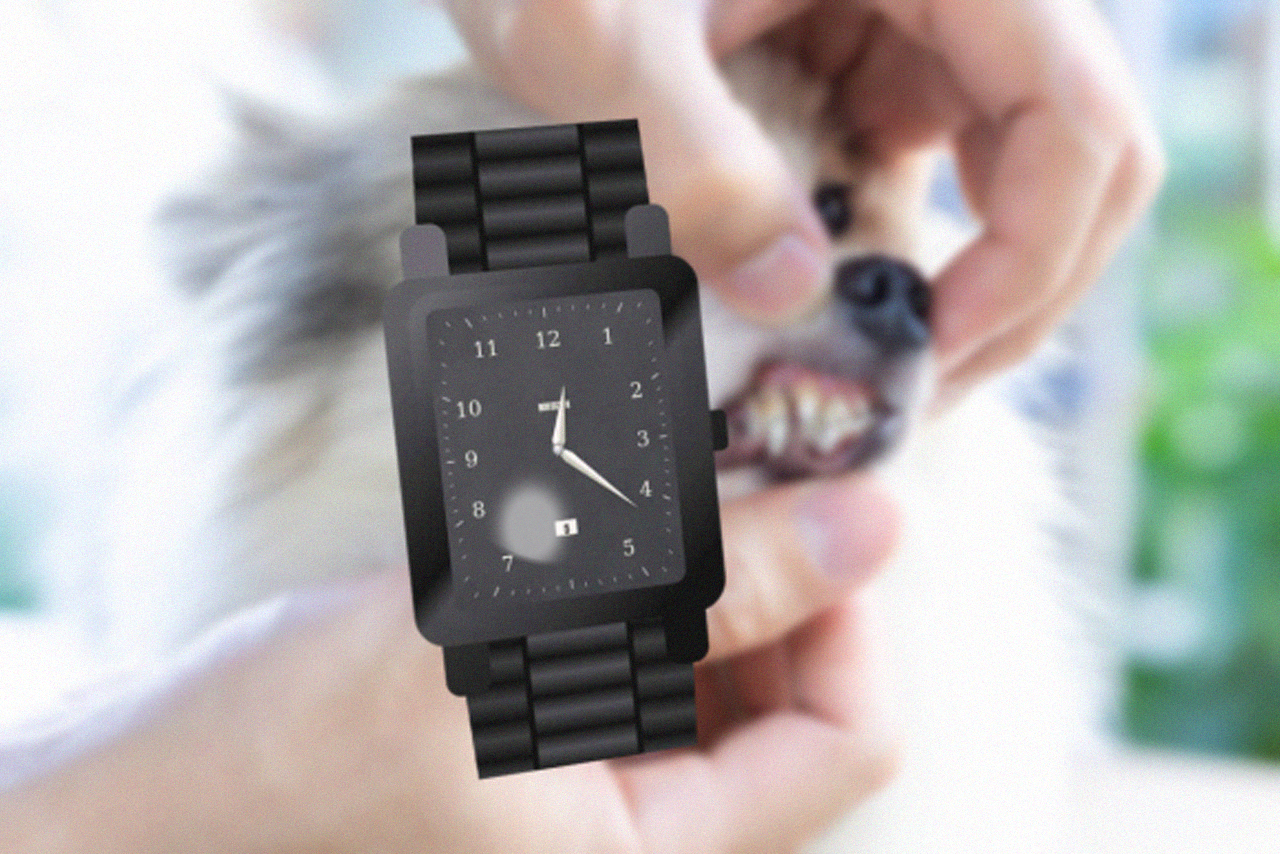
12:22
